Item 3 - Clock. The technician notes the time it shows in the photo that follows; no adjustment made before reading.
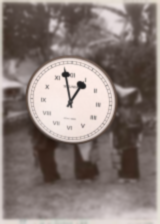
12:58
